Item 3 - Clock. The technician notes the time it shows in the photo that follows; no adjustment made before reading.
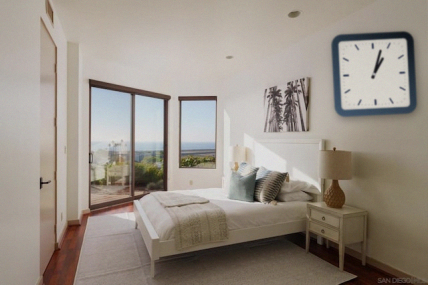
1:03
